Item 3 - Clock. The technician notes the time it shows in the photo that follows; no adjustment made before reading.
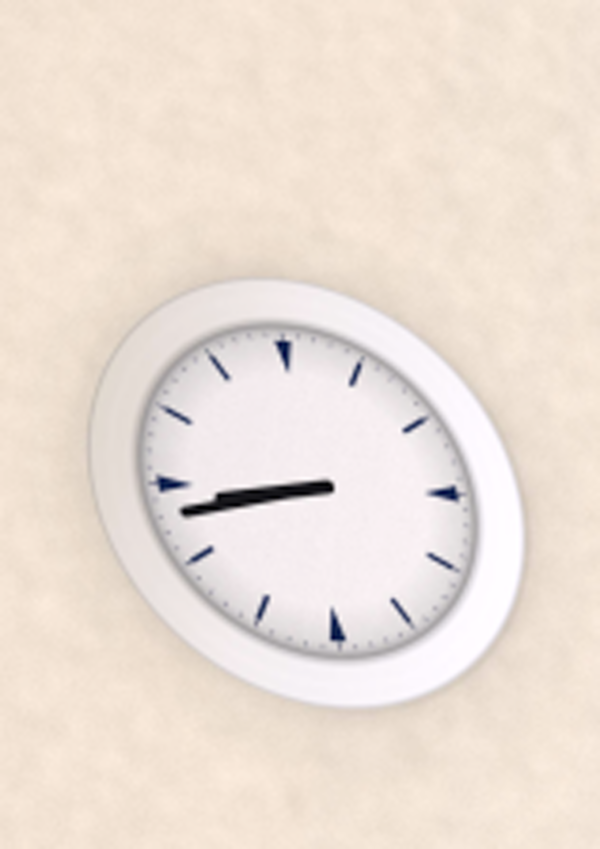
8:43
